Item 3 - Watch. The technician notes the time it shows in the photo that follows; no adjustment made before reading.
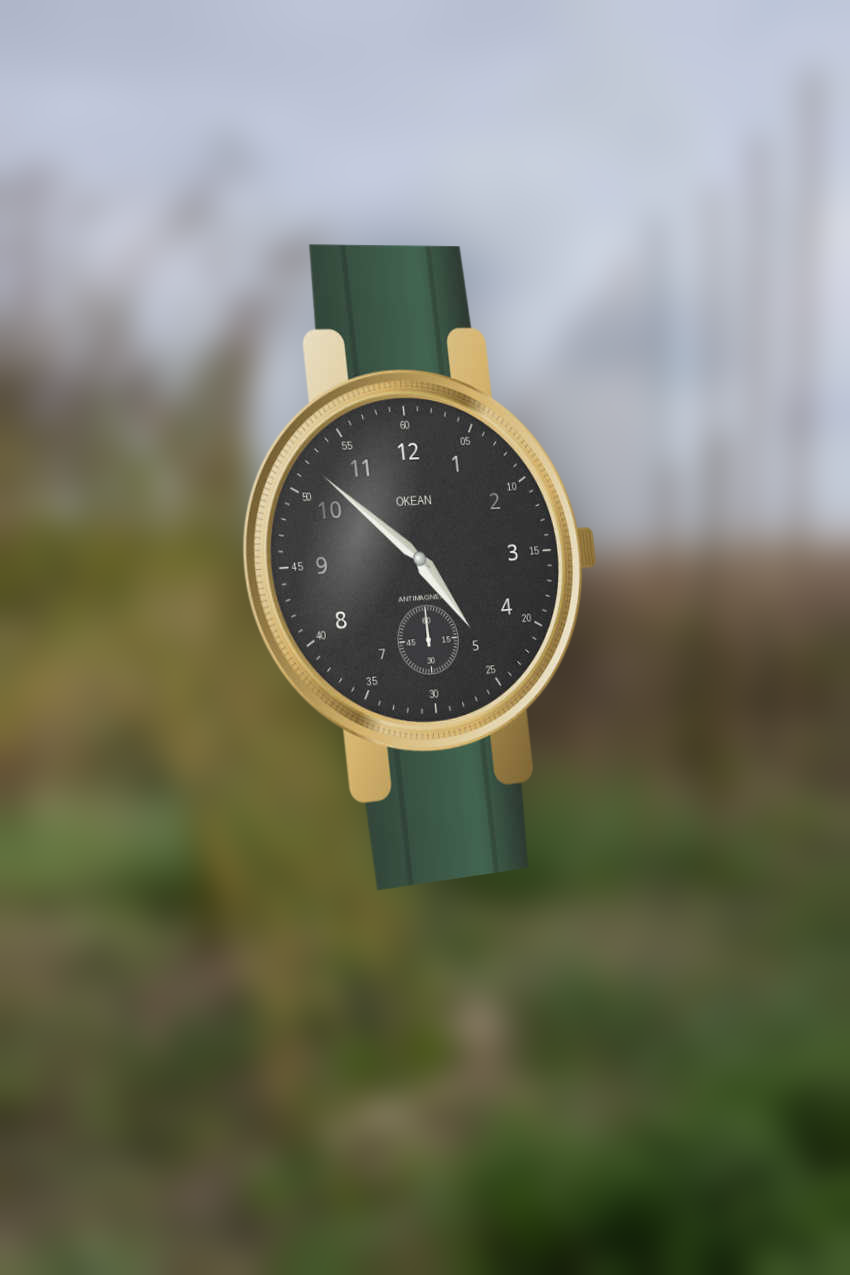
4:52
